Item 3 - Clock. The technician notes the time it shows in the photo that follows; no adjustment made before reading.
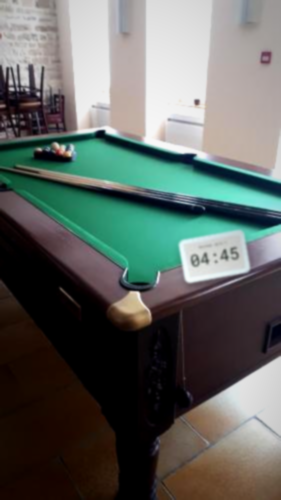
4:45
